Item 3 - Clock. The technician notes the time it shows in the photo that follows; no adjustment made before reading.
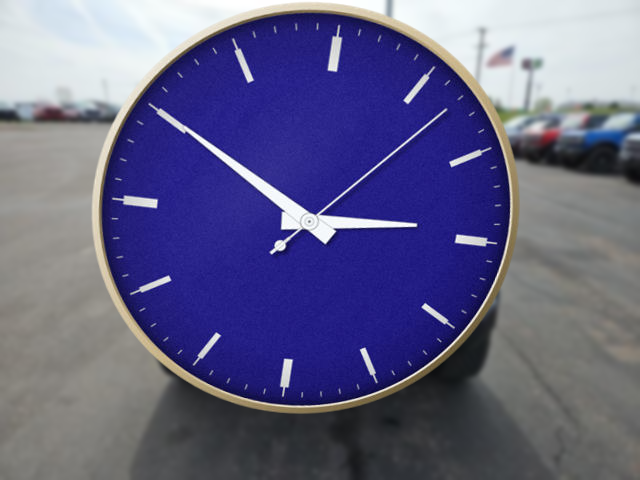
2:50:07
